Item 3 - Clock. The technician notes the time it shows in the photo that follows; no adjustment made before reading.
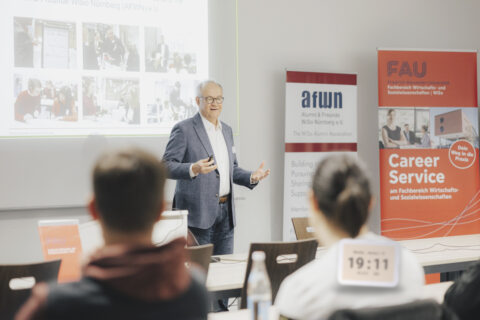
19:11
